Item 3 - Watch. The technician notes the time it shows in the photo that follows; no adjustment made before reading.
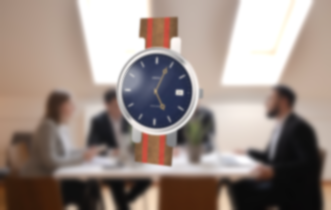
5:04
